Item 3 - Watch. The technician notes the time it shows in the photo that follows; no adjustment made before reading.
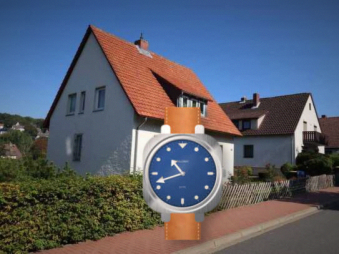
10:42
